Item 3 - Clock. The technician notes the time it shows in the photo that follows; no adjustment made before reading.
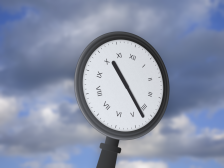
10:22
